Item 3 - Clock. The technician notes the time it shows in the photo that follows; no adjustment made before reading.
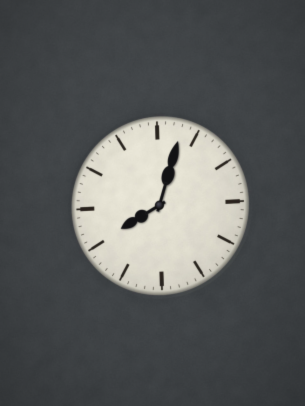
8:03
